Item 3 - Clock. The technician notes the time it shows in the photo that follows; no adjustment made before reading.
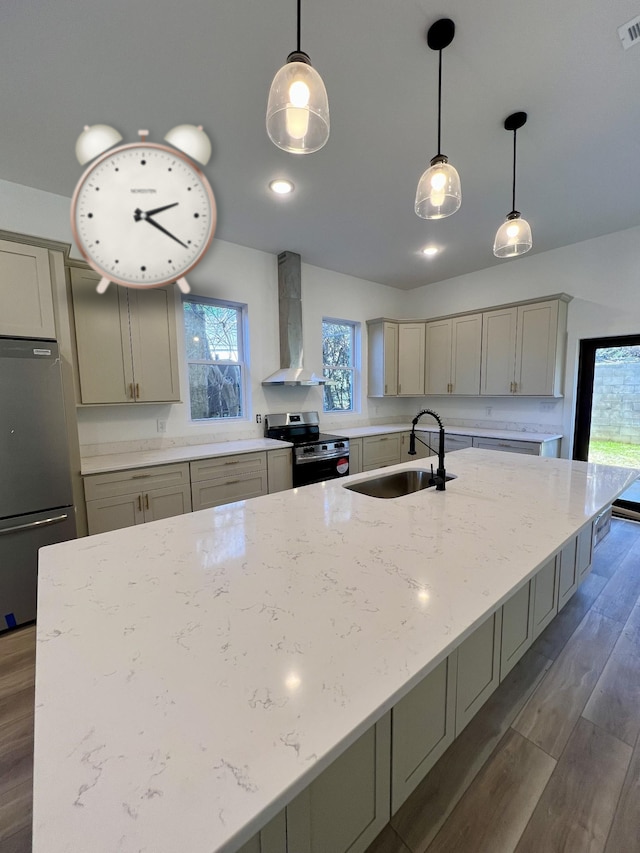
2:21
